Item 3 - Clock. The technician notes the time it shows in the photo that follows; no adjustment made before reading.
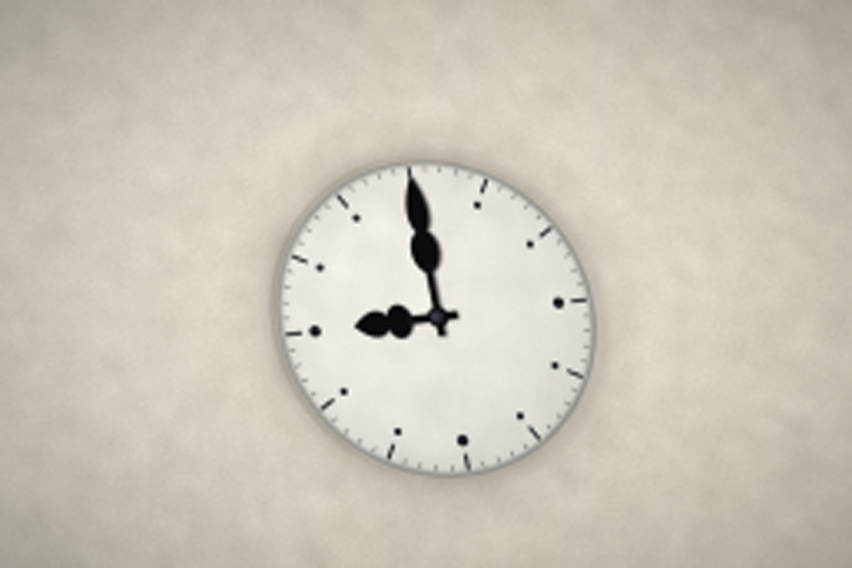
9:00
